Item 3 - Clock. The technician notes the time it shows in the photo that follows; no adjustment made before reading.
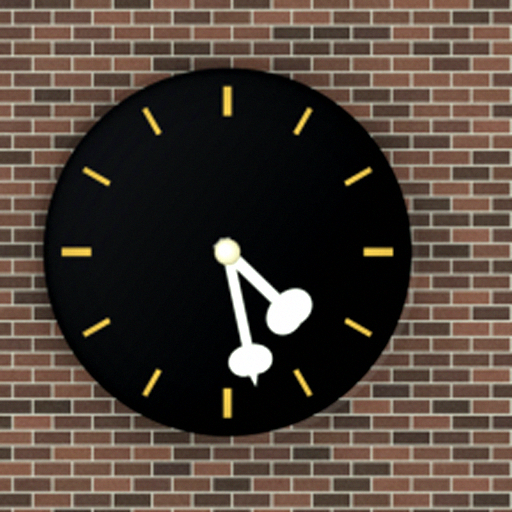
4:28
